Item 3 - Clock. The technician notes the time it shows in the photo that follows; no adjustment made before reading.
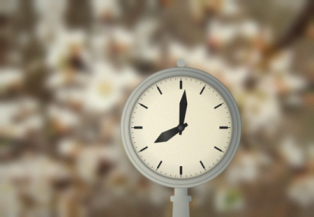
8:01
